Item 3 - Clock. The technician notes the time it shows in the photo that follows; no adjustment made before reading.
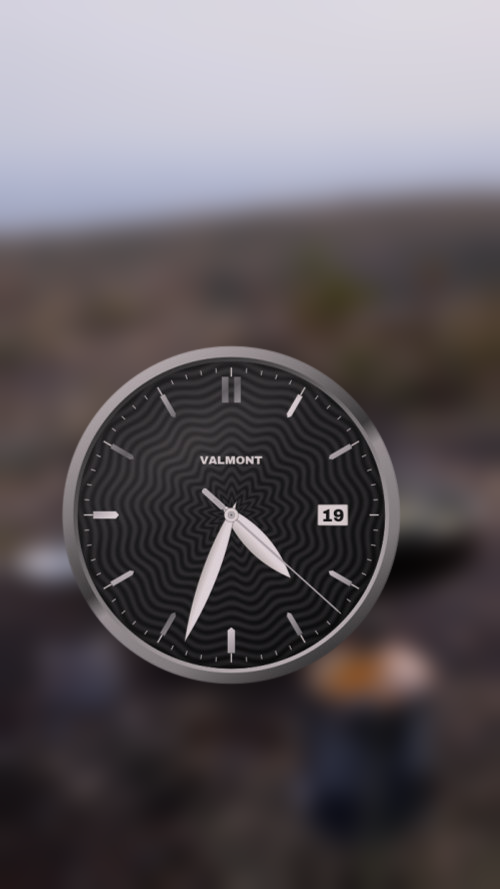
4:33:22
